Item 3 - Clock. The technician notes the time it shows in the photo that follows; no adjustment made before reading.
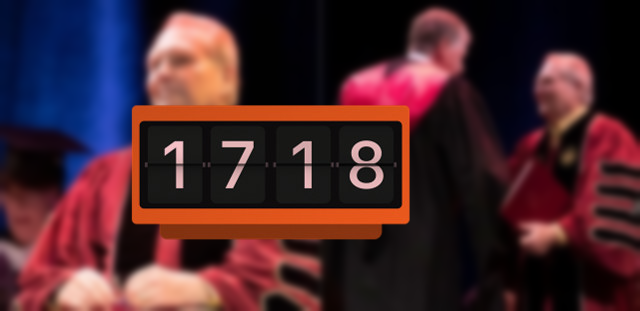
17:18
